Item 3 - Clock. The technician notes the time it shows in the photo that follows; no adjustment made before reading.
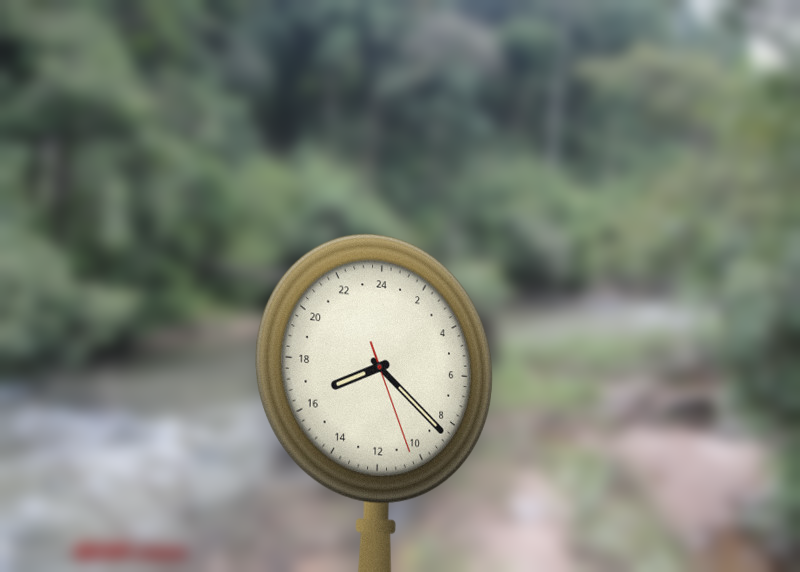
16:21:26
